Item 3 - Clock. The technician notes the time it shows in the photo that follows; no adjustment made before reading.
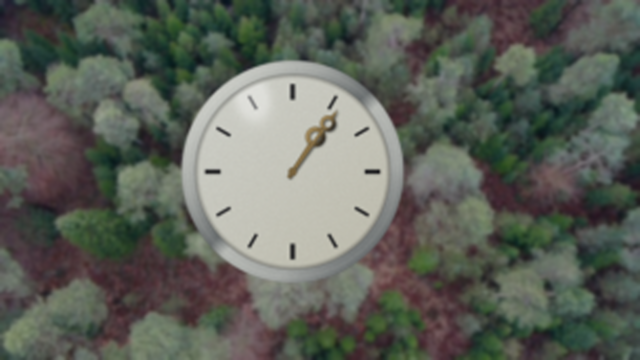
1:06
